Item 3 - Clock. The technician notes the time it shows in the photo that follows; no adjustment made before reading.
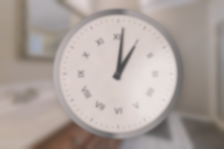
1:01
